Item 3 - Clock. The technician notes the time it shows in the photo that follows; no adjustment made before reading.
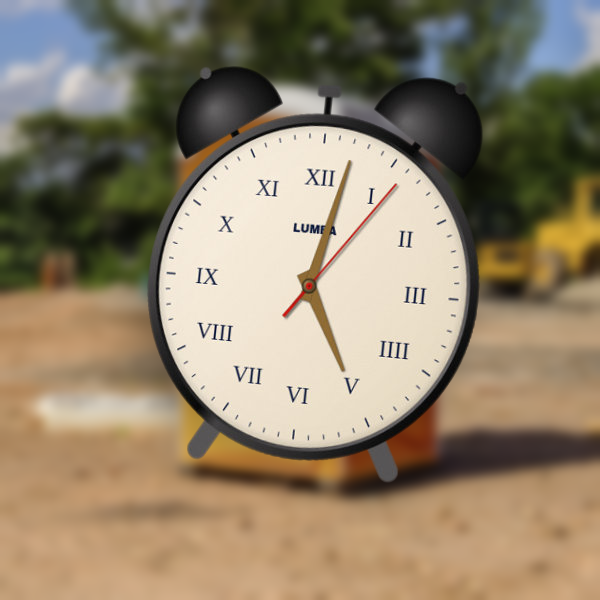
5:02:06
